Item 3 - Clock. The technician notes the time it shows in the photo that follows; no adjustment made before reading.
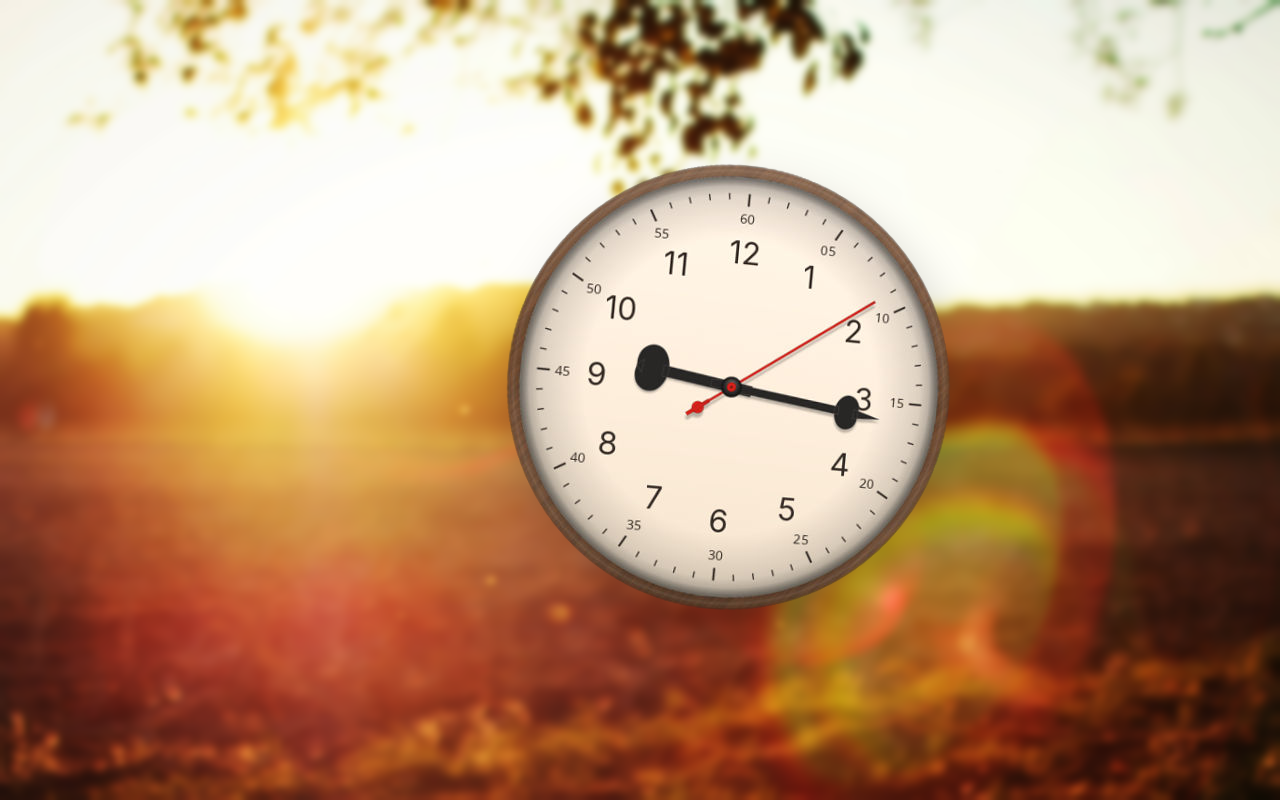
9:16:09
